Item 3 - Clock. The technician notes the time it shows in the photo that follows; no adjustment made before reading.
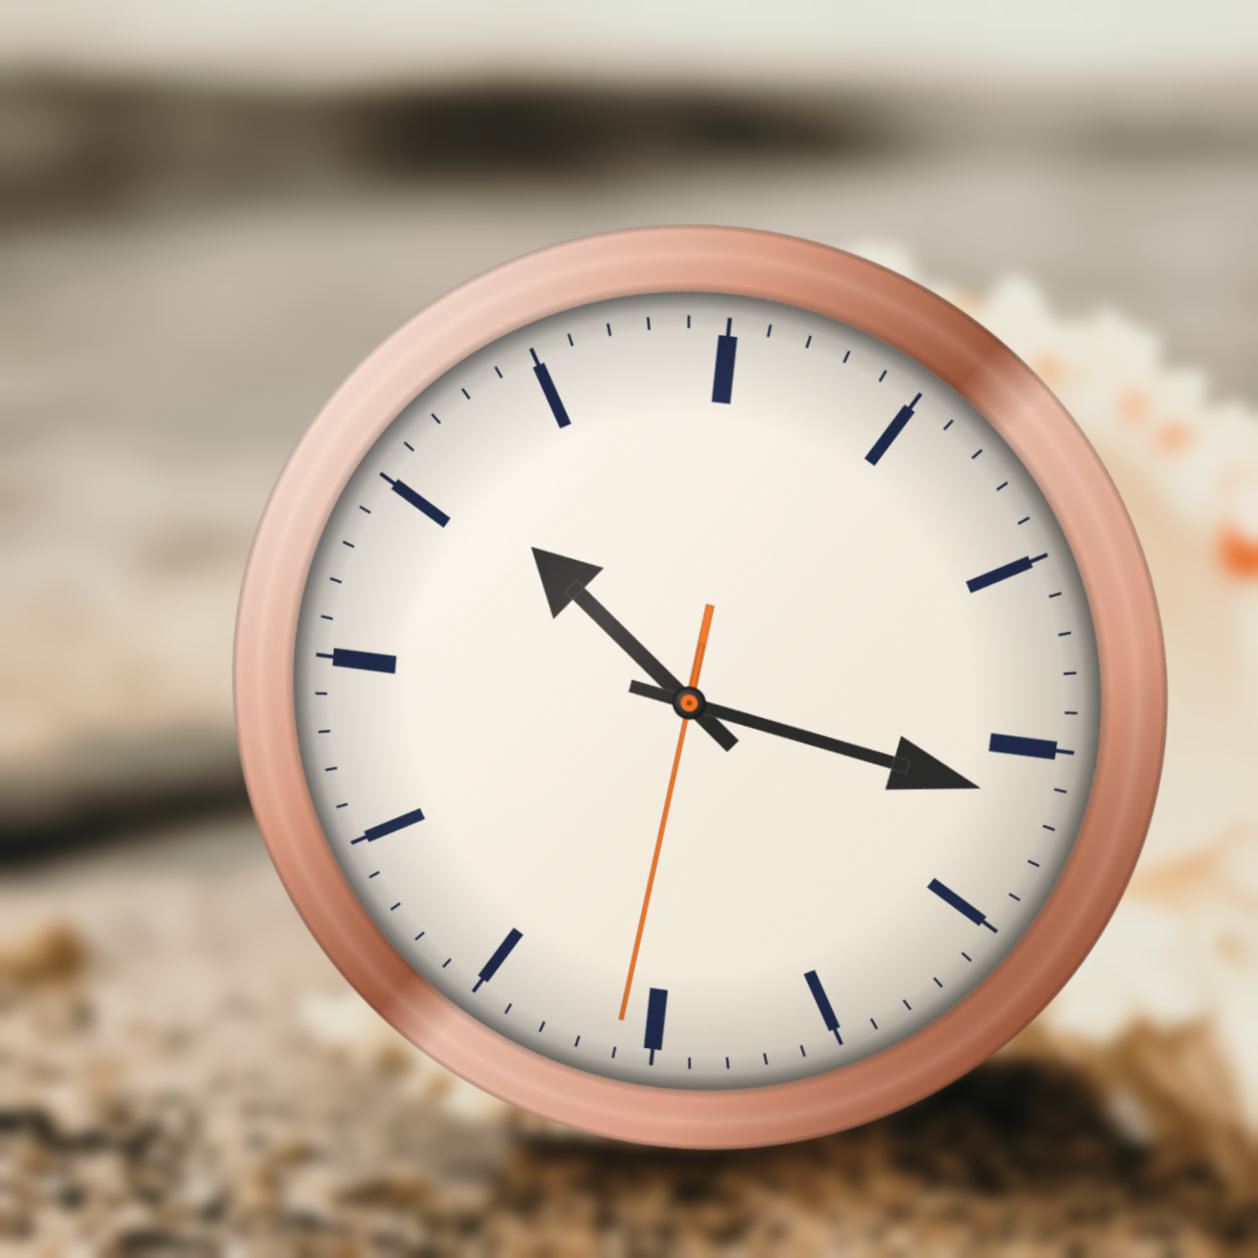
10:16:31
